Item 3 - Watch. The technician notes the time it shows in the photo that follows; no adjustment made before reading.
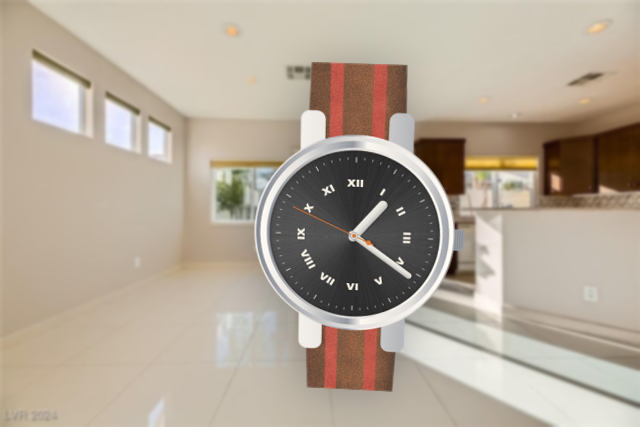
1:20:49
